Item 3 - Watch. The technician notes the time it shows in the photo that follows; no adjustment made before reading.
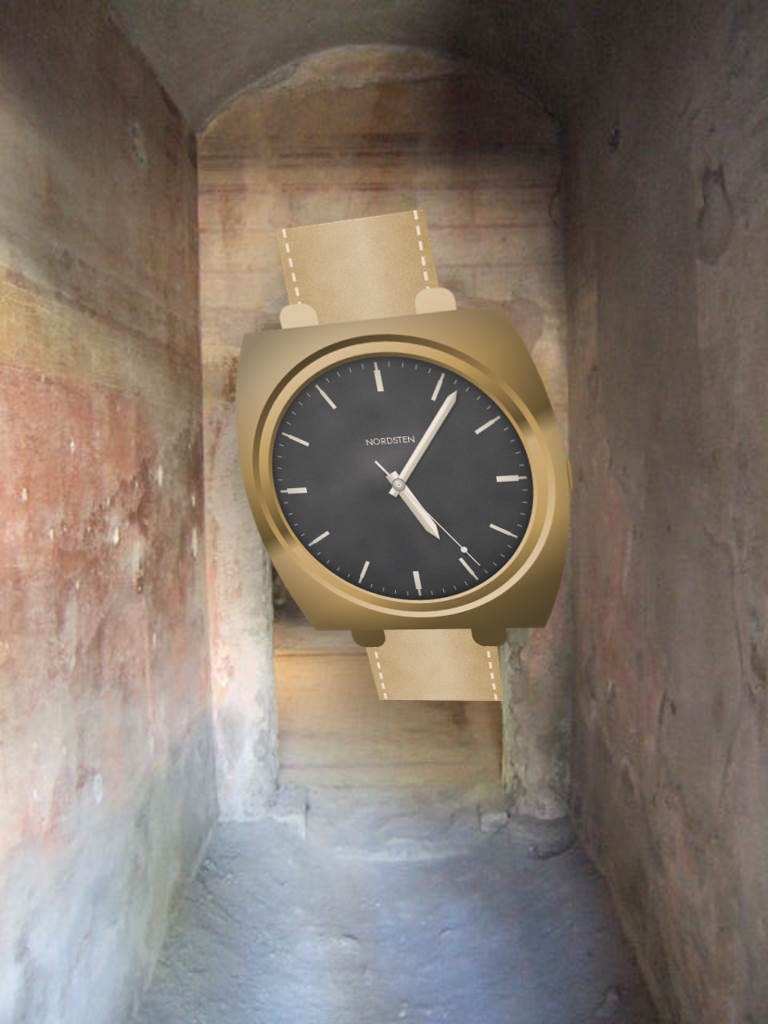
5:06:24
